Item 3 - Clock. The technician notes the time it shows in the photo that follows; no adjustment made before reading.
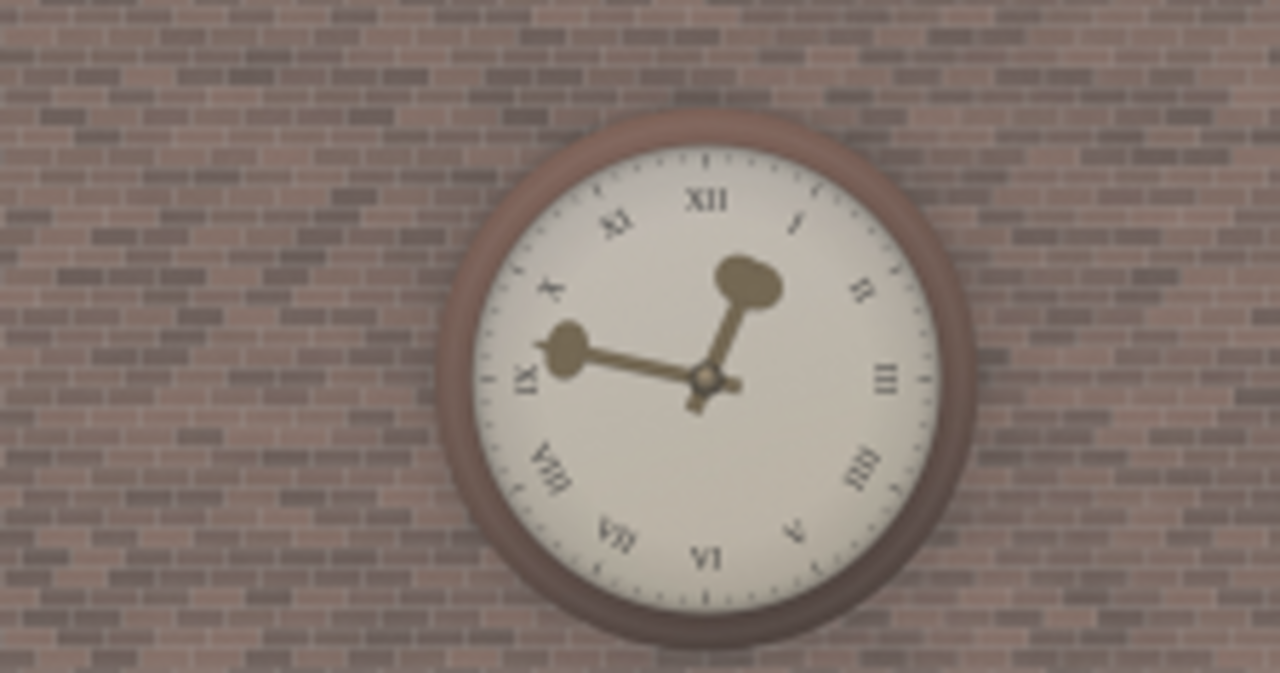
12:47
